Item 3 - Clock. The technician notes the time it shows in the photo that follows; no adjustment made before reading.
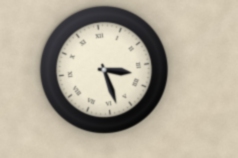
3:28
